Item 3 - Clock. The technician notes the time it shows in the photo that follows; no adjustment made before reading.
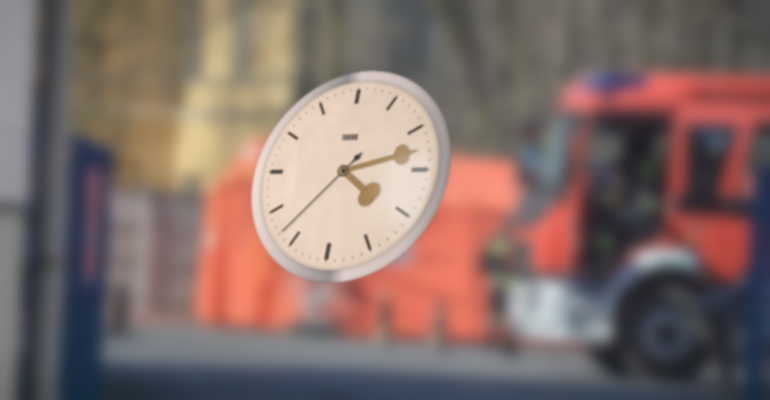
4:12:37
